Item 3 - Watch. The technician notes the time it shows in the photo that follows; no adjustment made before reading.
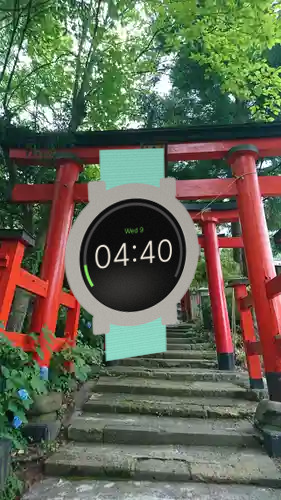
4:40
